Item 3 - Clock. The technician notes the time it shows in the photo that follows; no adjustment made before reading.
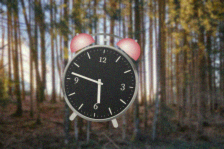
5:47
